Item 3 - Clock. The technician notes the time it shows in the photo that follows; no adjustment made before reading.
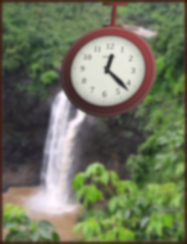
12:22
